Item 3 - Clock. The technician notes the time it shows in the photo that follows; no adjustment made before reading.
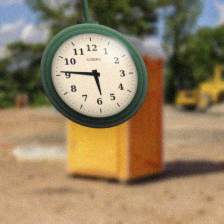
5:46
